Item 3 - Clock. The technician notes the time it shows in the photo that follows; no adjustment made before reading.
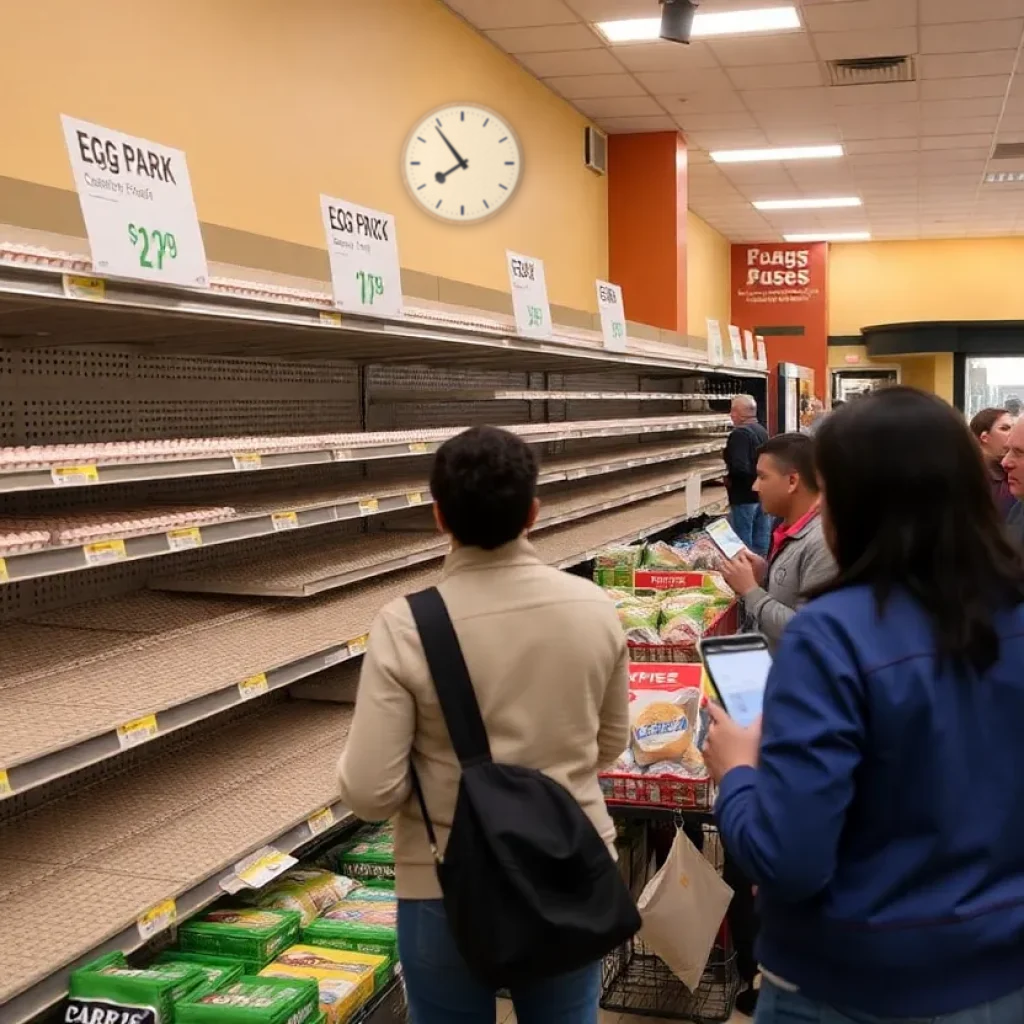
7:54
